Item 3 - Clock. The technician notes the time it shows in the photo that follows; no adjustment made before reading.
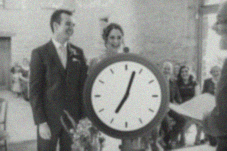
7:03
